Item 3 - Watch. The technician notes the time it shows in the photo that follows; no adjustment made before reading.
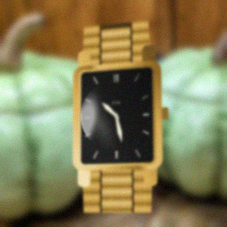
10:28
